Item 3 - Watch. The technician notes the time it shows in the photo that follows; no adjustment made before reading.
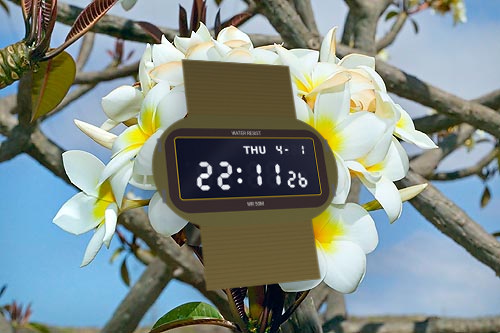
22:11:26
